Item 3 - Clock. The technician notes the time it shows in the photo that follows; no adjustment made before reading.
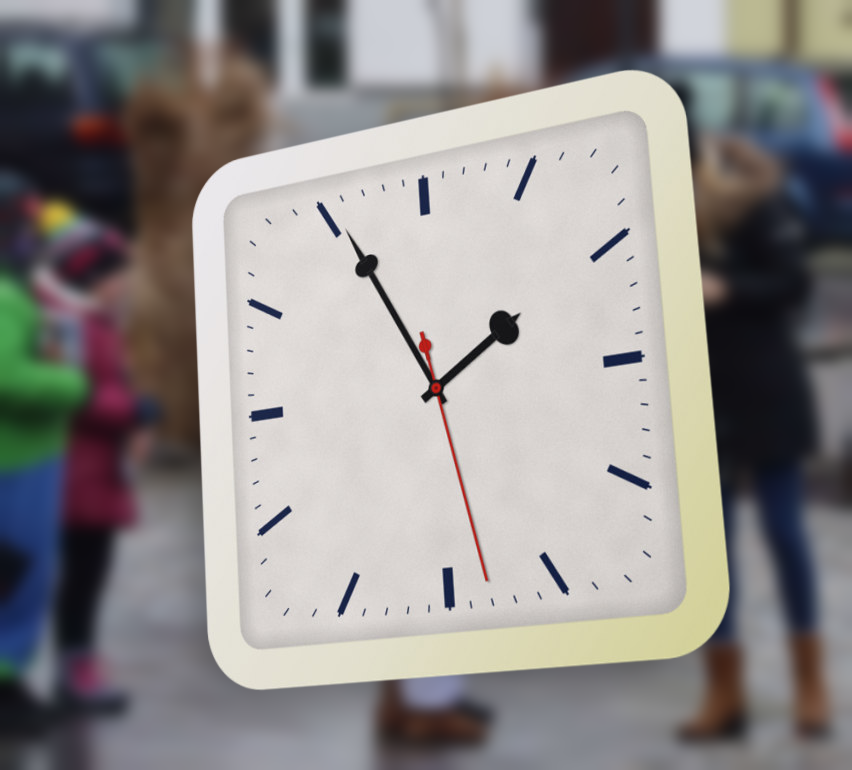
1:55:28
